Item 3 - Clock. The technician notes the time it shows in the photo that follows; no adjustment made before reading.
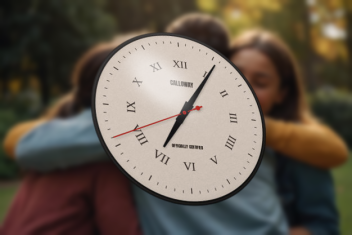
7:05:41
